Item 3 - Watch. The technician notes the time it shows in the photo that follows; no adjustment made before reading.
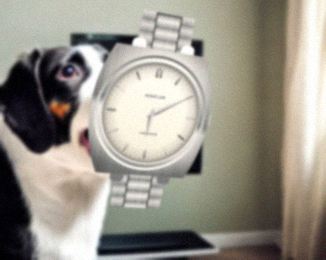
6:10
